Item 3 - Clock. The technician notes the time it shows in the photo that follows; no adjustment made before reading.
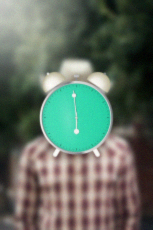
5:59
